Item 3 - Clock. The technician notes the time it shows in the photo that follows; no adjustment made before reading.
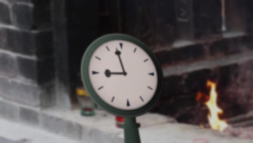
8:58
